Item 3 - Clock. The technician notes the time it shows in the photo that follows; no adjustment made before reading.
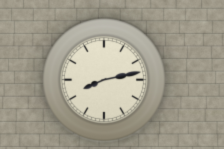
8:13
